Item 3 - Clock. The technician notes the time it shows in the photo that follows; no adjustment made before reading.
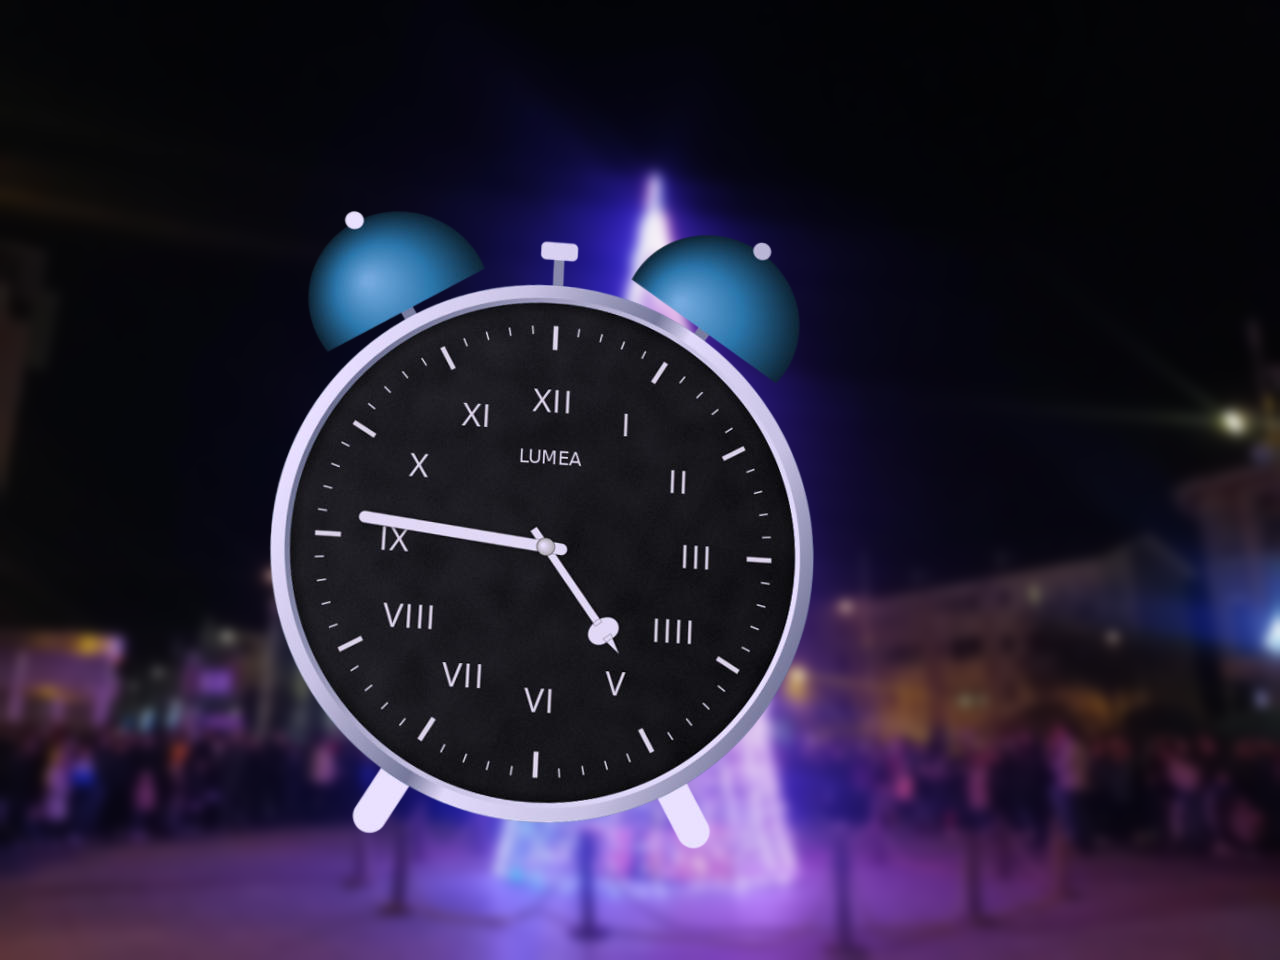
4:46
